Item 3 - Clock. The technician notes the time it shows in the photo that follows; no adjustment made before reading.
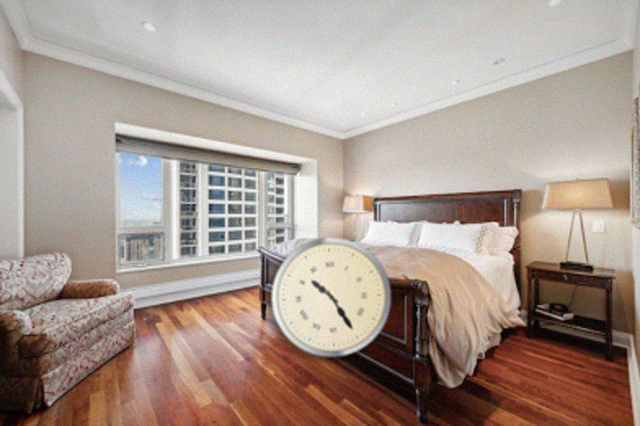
10:25
